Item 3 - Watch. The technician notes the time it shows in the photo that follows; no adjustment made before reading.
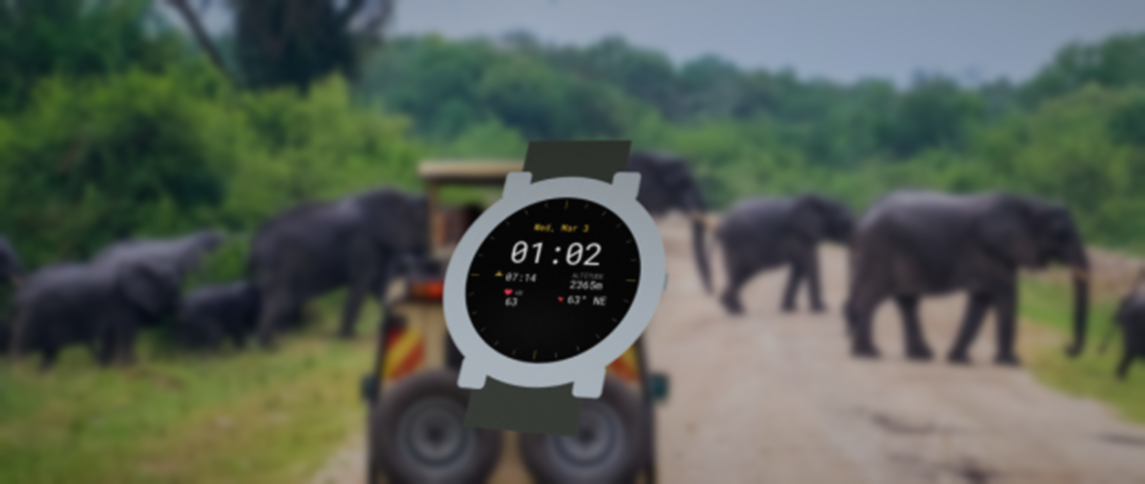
1:02
